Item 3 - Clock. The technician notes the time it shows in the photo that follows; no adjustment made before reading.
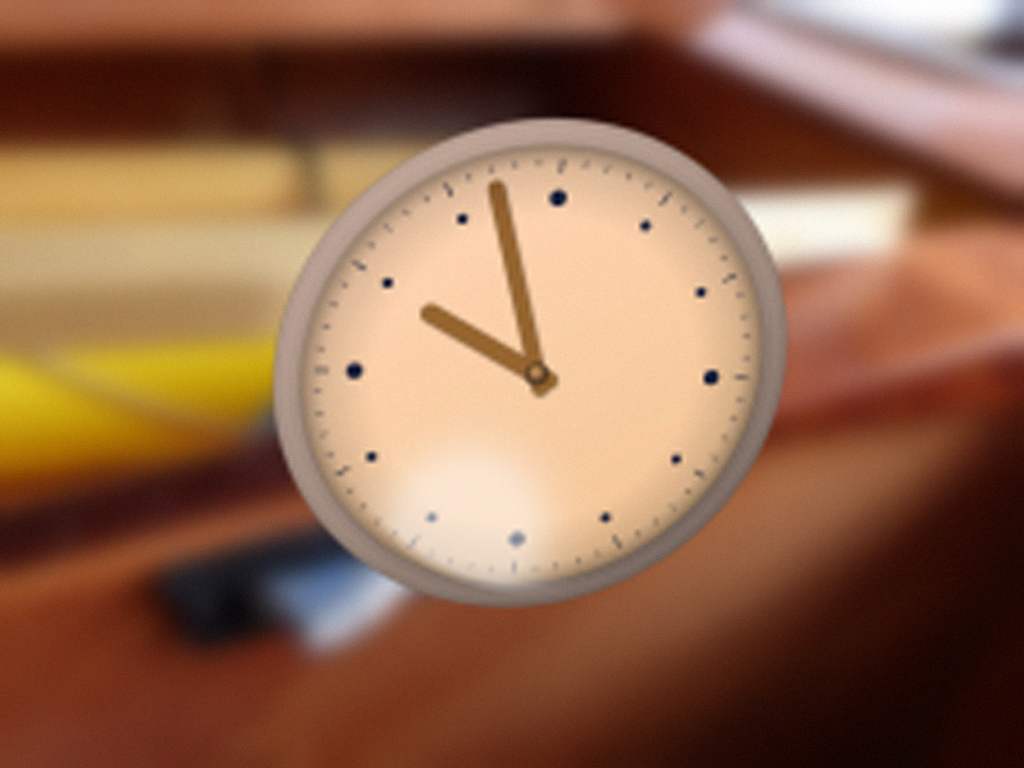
9:57
